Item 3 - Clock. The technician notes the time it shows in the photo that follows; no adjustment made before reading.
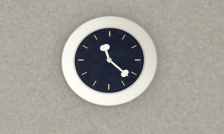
11:22
